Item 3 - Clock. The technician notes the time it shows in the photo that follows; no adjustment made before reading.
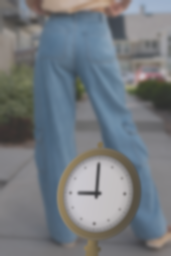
9:00
